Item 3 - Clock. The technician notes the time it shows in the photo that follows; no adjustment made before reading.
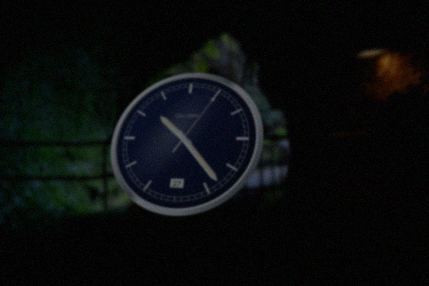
10:23:05
